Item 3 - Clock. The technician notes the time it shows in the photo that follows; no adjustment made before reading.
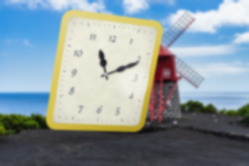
11:11
